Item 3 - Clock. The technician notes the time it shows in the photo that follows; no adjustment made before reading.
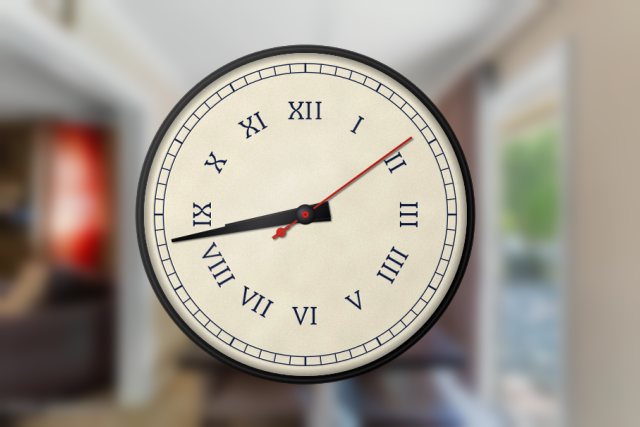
8:43:09
